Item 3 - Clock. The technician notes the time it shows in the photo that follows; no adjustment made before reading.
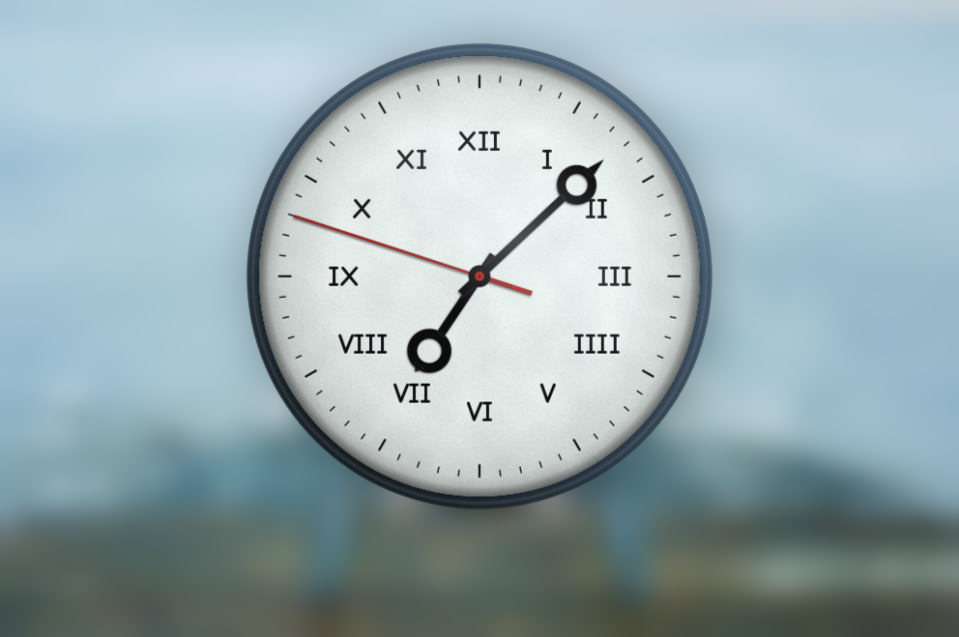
7:07:48
